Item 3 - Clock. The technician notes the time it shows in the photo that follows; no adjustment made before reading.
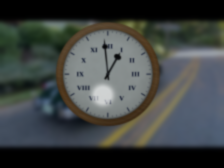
12:59
